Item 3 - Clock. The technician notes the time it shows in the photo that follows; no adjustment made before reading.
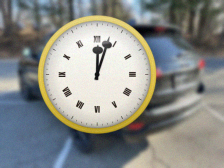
12:03
